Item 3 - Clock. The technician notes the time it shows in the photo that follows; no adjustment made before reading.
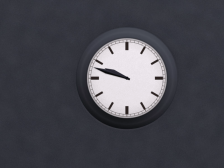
9:48
